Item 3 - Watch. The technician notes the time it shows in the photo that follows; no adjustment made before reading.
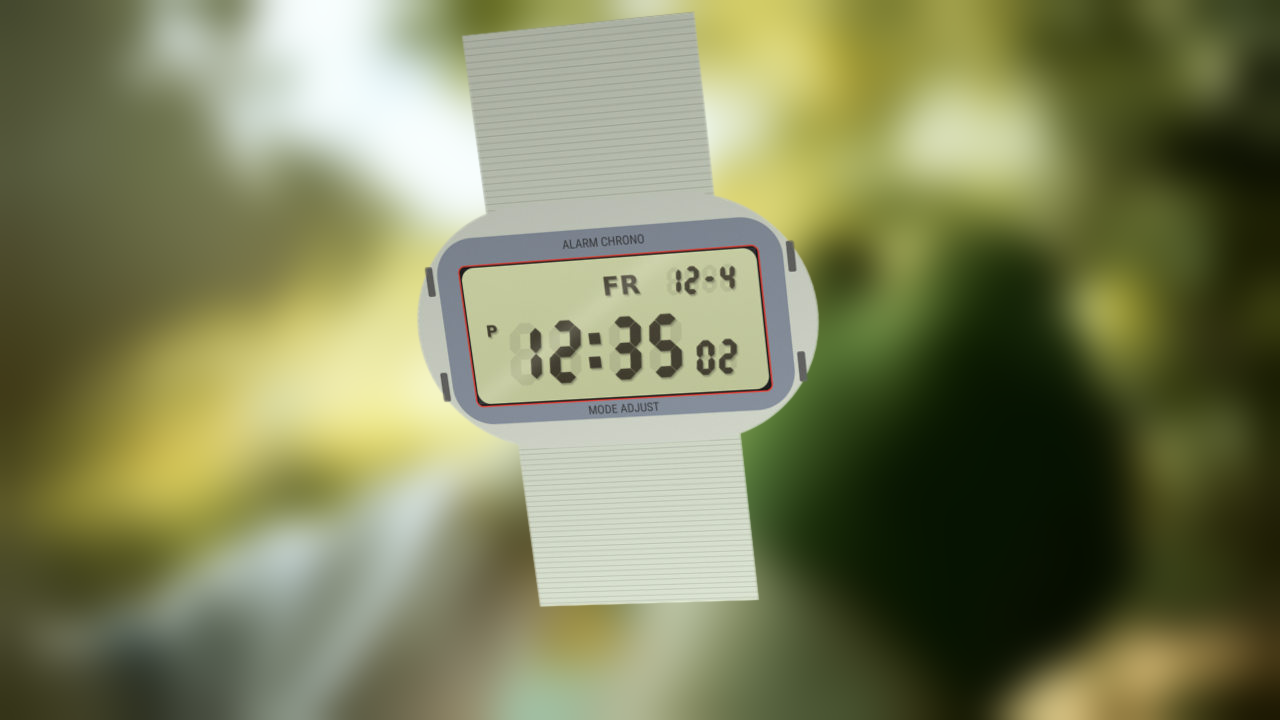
12:35:02
